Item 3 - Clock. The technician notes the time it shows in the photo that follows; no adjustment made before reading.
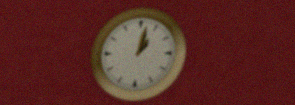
1:02
